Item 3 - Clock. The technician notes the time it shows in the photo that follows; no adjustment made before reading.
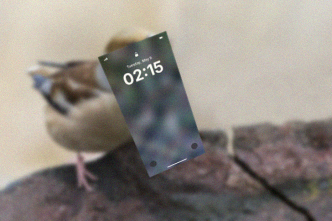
2:15
